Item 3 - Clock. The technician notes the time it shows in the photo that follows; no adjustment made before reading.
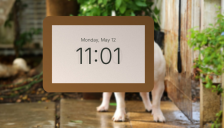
11:01
